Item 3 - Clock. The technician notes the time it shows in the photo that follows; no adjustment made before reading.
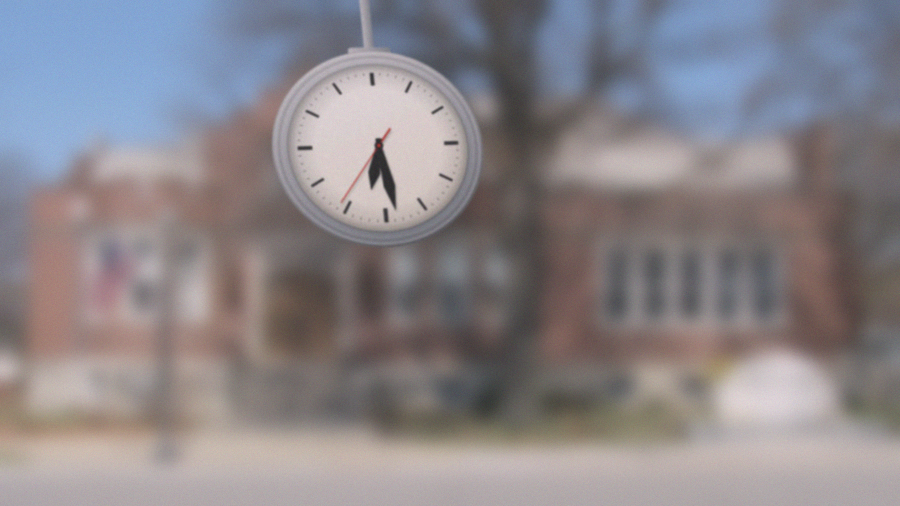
6:28:36
